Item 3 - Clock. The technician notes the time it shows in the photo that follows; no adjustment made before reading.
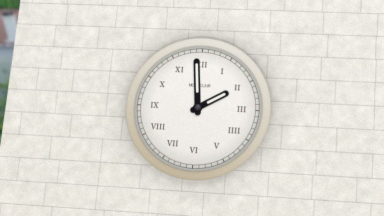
1:59
